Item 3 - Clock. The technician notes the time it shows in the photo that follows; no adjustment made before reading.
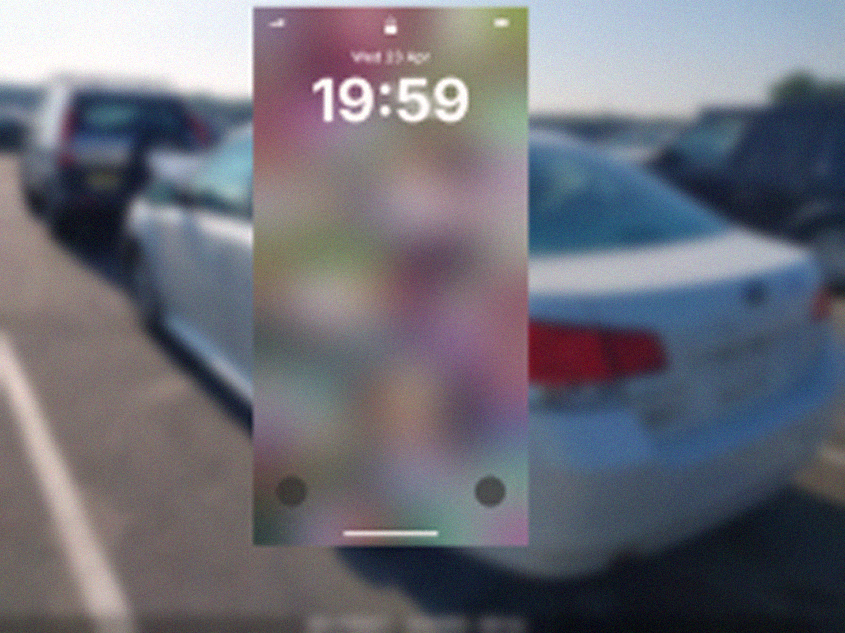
19:59
